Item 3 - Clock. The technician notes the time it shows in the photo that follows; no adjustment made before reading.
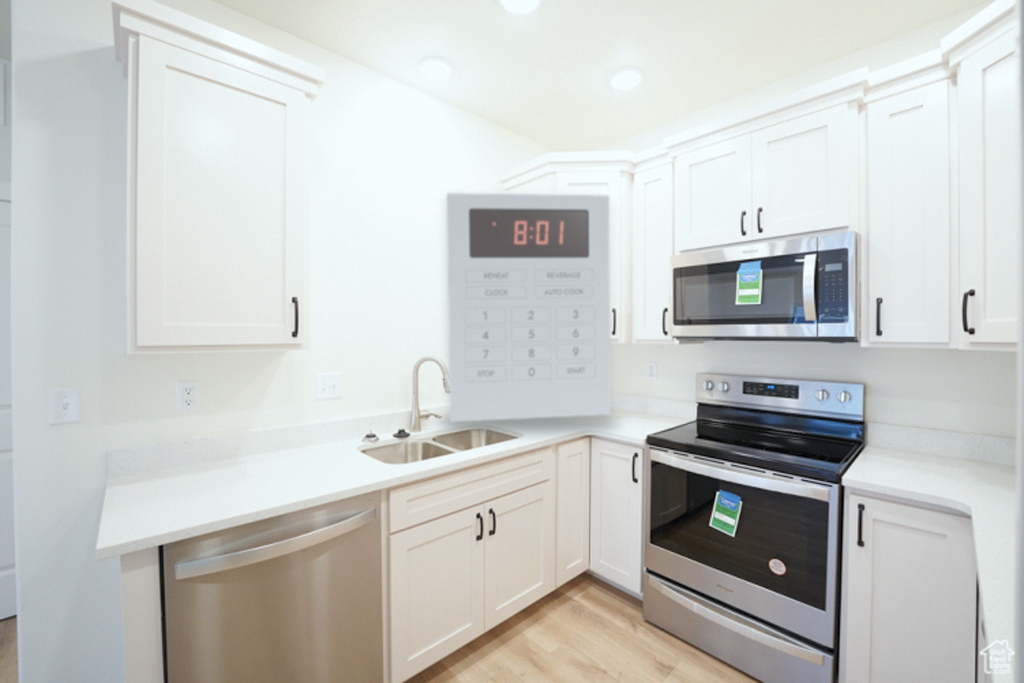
8:01
